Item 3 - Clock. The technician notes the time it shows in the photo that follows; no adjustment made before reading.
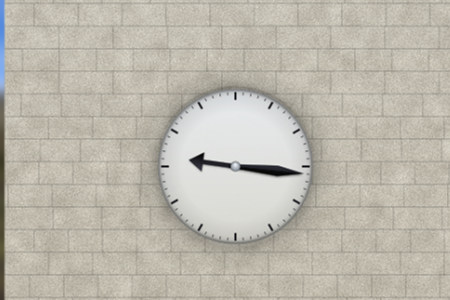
9:16
